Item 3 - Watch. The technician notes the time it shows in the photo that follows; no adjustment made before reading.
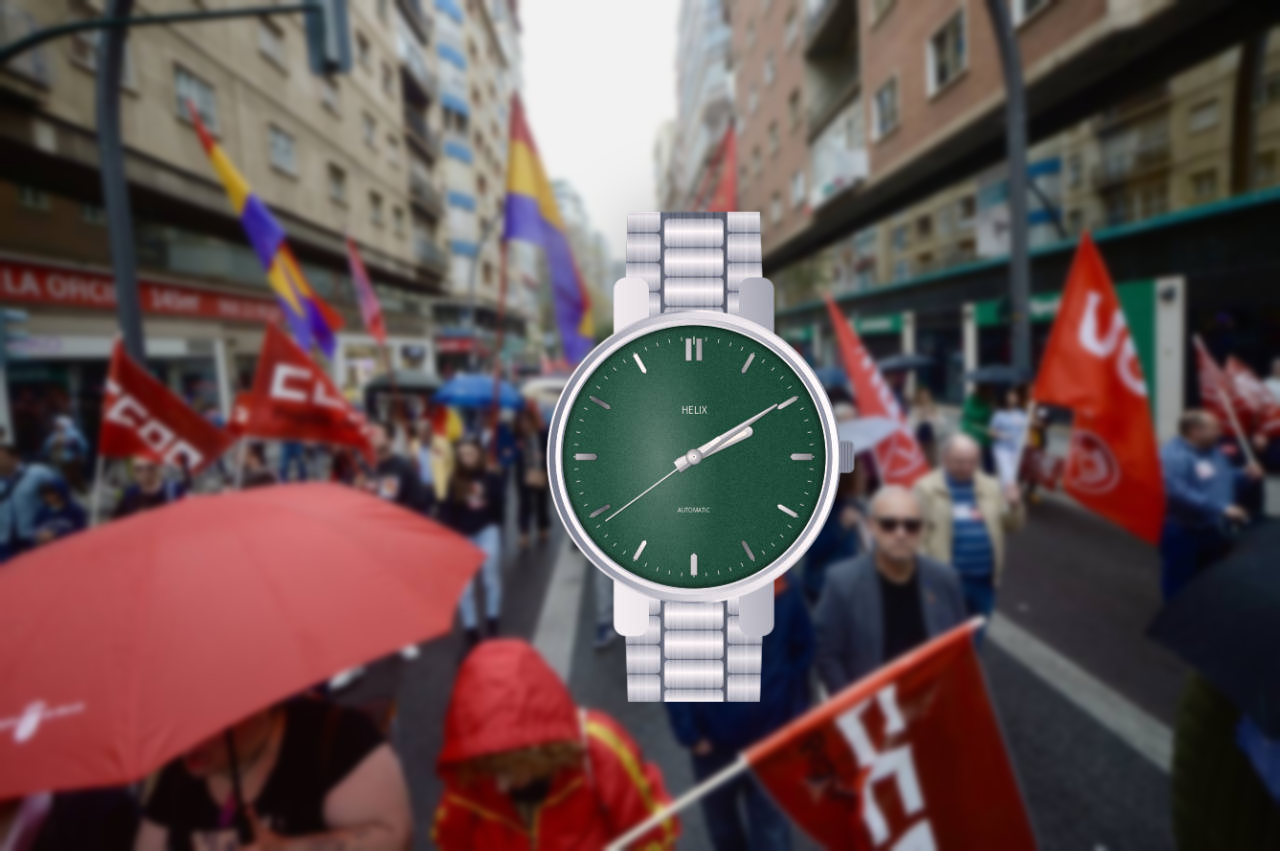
2:09:39
